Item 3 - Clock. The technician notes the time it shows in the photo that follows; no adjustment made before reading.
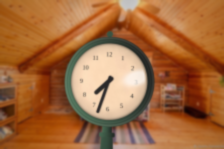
7:33
